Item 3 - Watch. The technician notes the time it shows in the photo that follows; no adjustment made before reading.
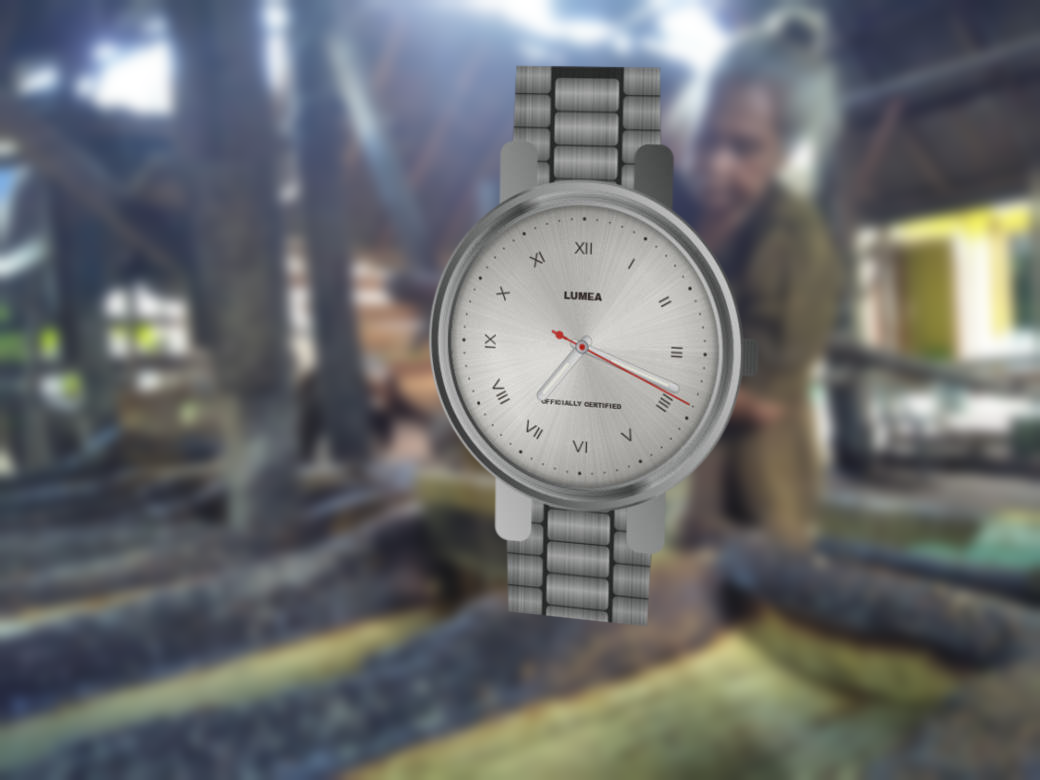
7:18:19
